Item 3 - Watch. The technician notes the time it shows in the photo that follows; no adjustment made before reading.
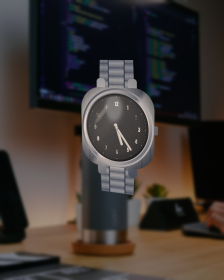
5:24
